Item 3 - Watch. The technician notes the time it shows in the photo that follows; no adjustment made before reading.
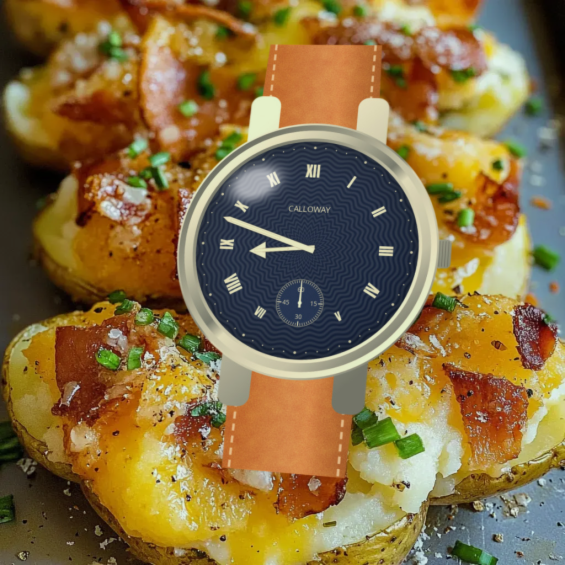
8:48
